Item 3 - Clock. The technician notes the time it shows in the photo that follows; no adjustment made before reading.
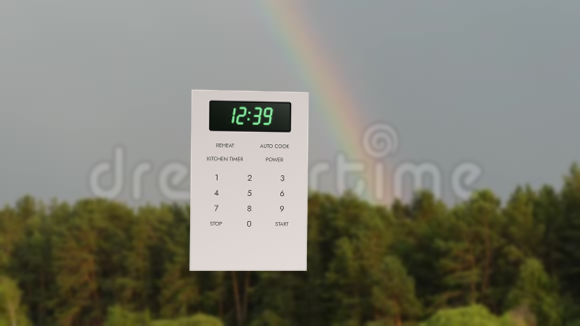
12:39
